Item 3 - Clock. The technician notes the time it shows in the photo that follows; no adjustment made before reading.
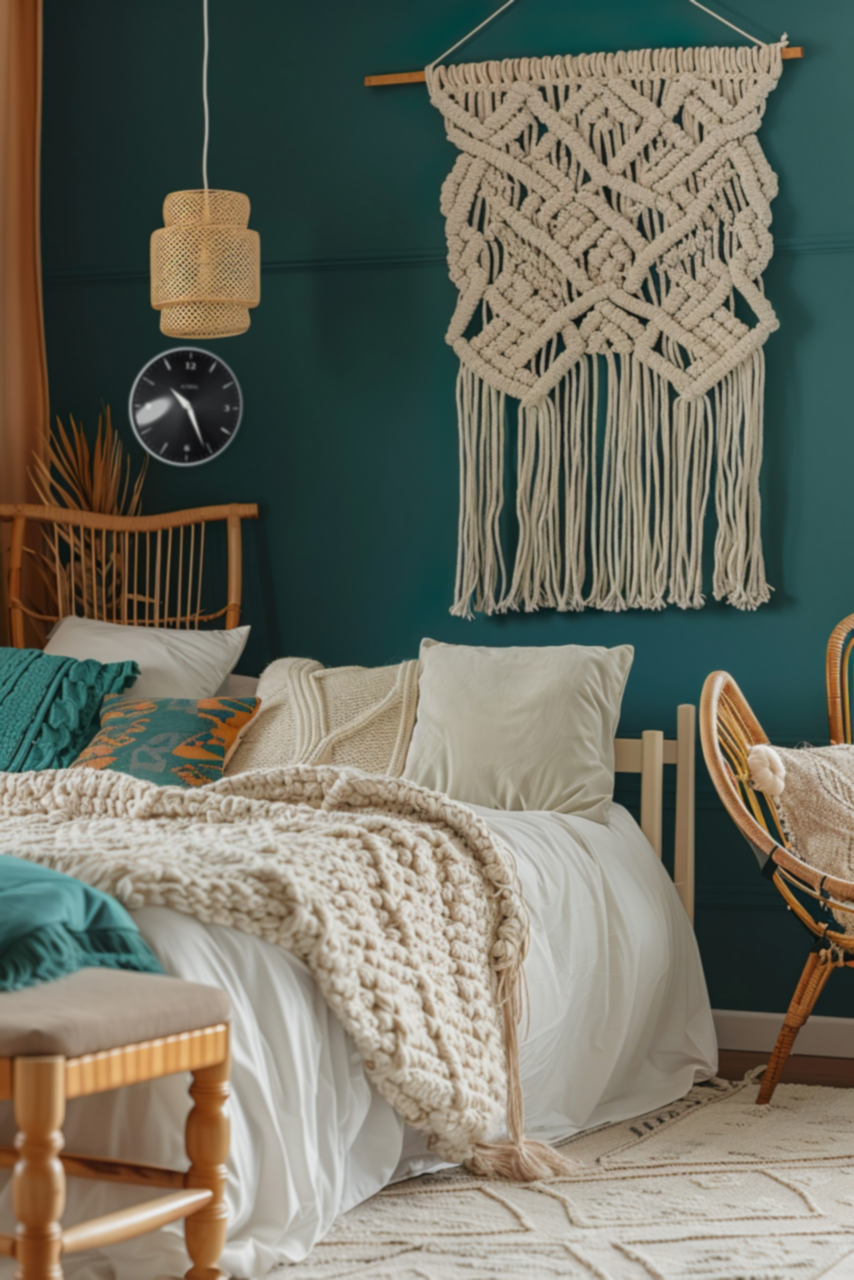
10:26
